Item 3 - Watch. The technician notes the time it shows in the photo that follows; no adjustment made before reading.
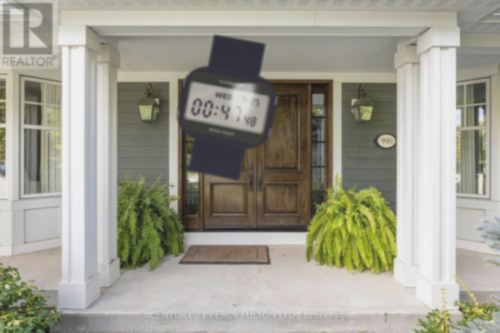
0:47
